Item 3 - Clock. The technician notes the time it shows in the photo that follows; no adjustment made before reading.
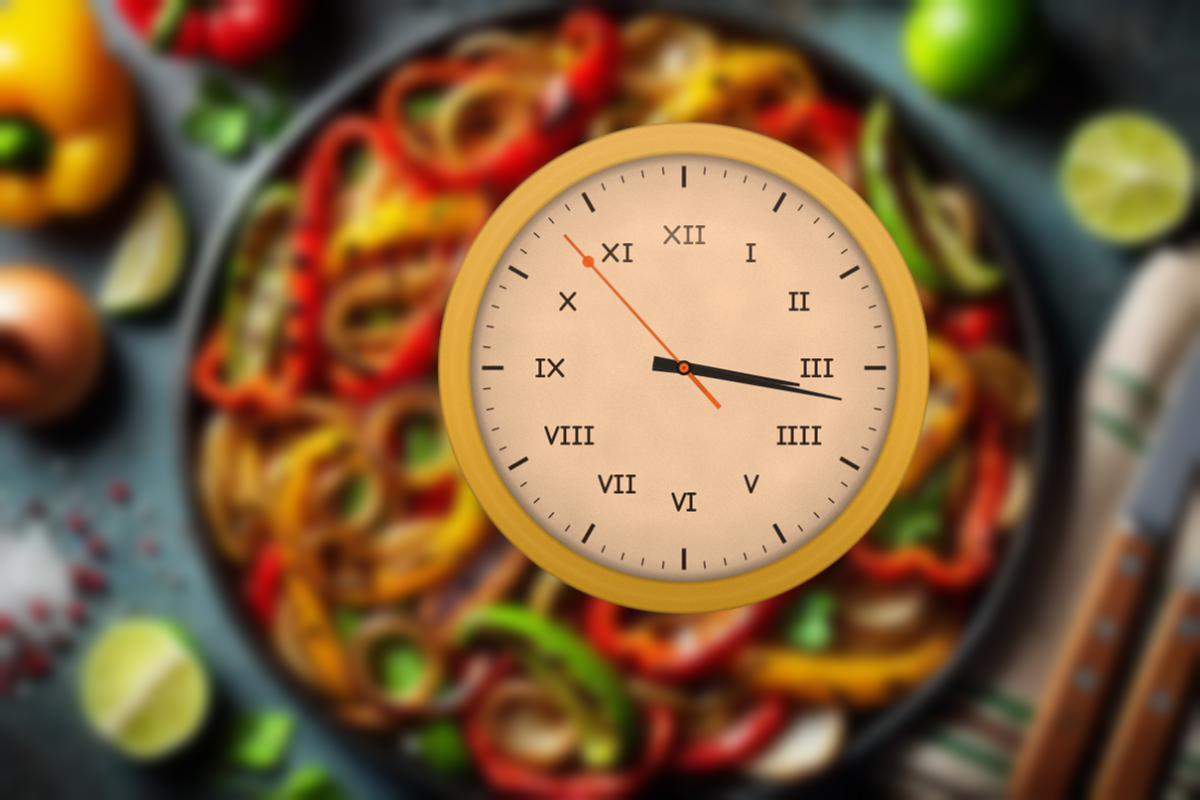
3:16:53
